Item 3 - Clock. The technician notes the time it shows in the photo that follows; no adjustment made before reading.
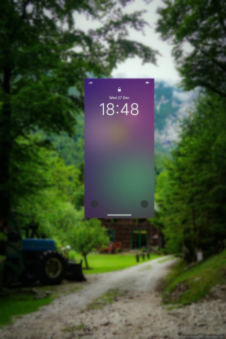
18:48
